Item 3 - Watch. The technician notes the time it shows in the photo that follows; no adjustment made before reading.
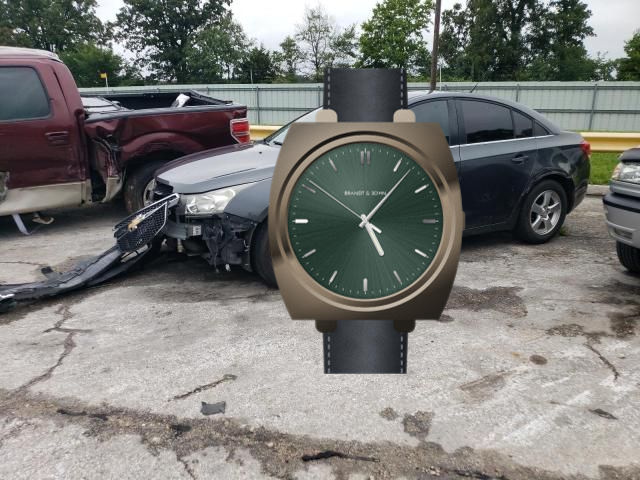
5:06:51
